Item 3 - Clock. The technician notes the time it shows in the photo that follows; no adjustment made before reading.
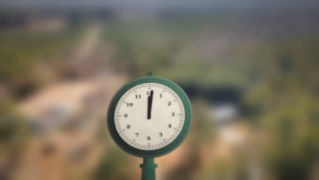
12:01
